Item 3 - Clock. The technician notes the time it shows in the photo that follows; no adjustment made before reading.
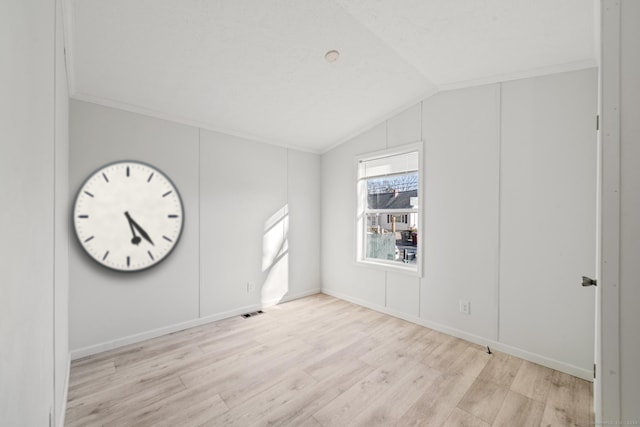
5:23
